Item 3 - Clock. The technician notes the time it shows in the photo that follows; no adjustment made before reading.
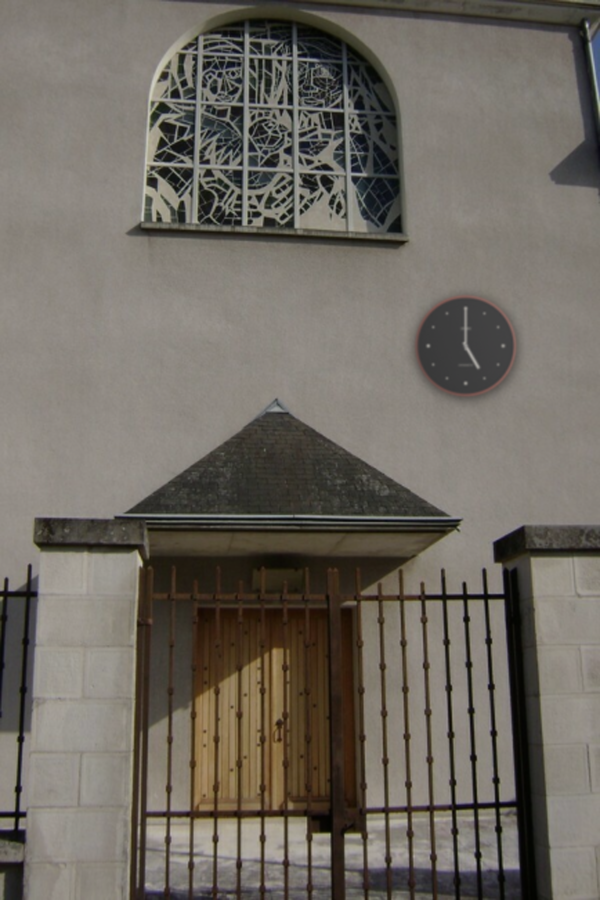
5:00
